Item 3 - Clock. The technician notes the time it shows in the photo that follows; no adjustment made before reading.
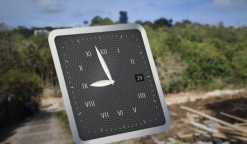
8:58
